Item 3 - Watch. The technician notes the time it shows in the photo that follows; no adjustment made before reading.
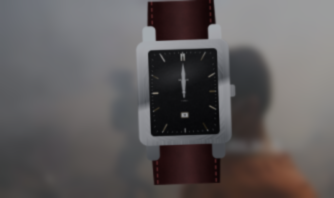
12:00
